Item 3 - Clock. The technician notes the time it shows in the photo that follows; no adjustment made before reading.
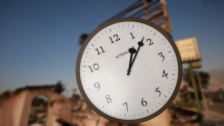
1:08
